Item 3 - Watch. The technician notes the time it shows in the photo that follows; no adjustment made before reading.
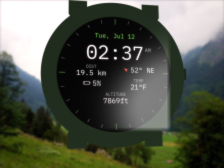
2:37
